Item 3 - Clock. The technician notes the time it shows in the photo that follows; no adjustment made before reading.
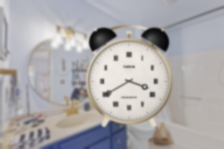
3:40
